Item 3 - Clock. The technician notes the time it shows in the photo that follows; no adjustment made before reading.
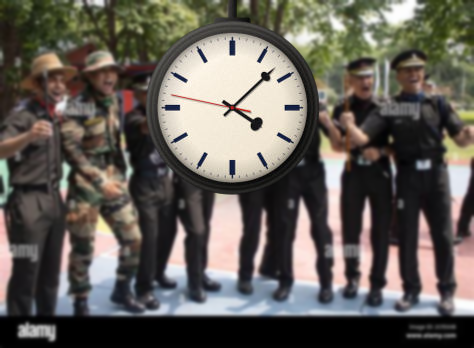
4:07:47
